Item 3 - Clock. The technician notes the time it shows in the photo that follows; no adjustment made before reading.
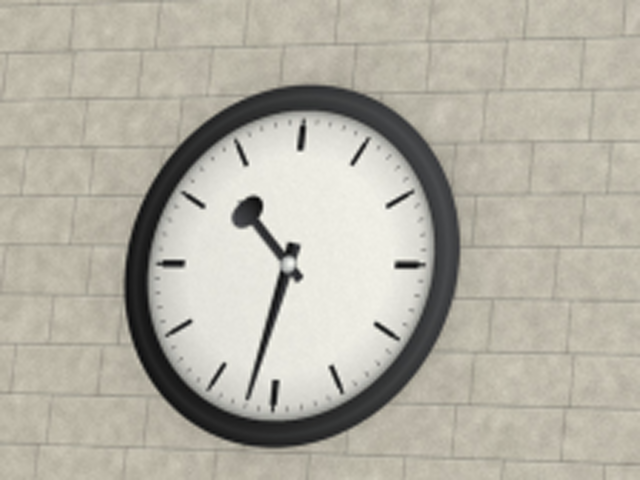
10:32
